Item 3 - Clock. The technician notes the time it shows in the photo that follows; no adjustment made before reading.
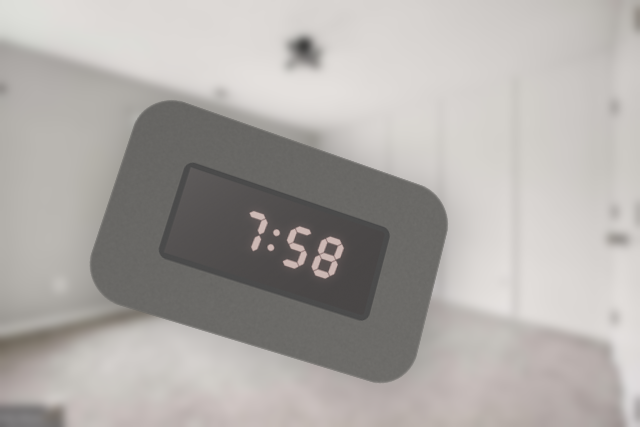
7:58
